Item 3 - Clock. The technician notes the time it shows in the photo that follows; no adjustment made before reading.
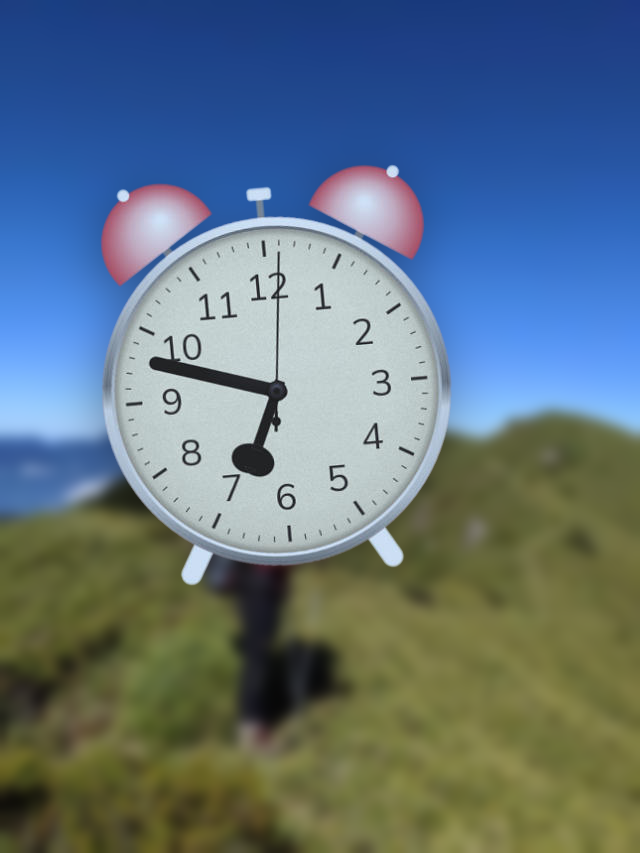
6:48:01
